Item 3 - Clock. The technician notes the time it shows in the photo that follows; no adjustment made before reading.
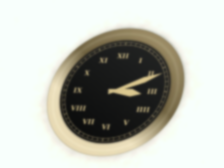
3:11
